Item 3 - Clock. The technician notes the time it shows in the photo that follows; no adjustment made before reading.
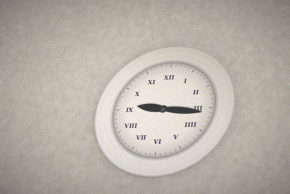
9:16
